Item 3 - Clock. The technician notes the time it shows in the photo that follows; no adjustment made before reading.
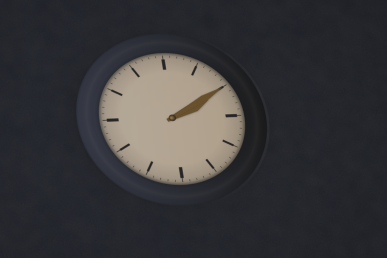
2:10
